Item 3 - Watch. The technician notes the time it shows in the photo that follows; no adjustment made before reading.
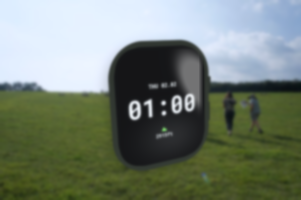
1:00
